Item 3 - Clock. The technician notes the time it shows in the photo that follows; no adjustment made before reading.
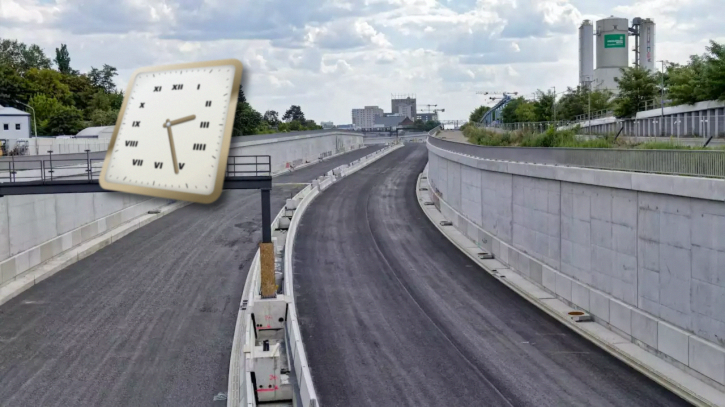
2:26
